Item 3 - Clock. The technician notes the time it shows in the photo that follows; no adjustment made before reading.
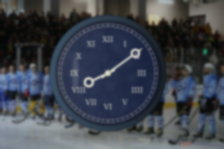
8:09
